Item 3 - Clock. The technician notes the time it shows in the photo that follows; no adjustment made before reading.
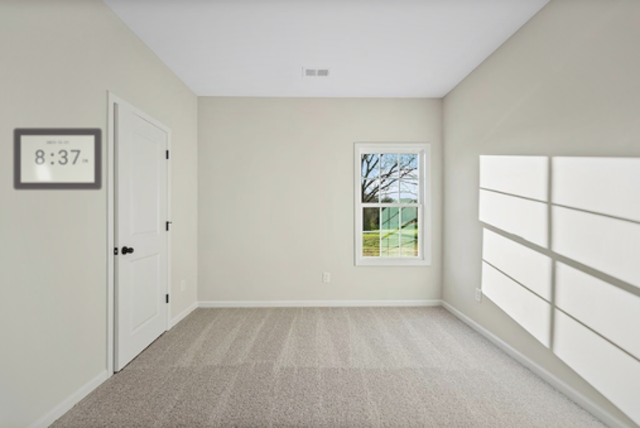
8:37
